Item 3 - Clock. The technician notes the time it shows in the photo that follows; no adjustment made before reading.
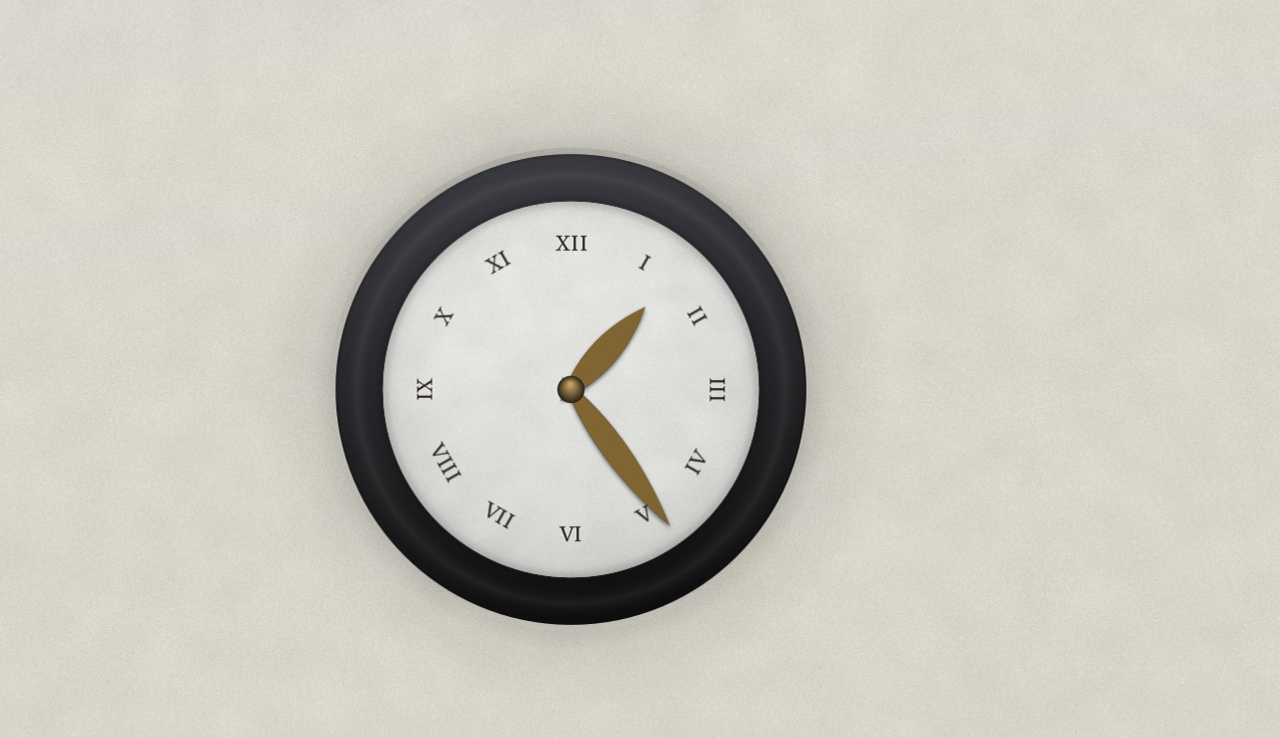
1:24
